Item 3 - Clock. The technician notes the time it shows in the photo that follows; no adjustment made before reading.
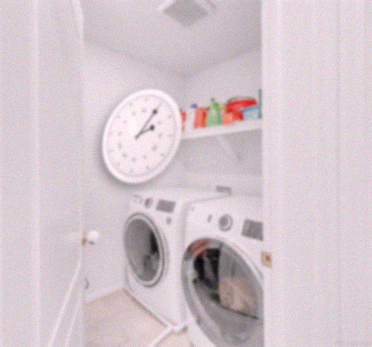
2:05
